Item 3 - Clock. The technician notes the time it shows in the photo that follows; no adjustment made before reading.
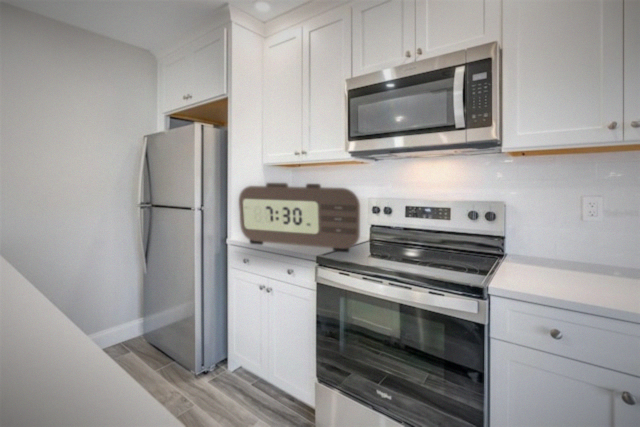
7:30
